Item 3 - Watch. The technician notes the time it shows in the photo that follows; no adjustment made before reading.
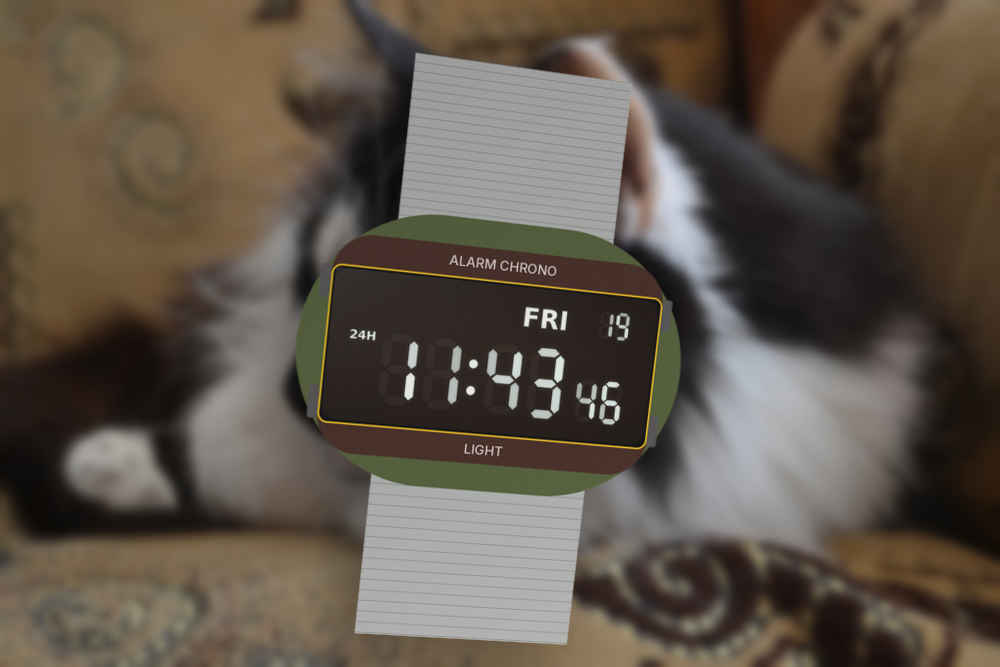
11:43:46
